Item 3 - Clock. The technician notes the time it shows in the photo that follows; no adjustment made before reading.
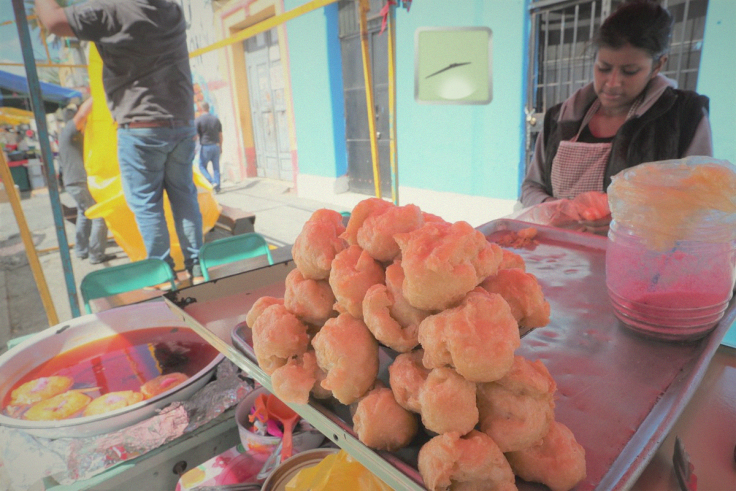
2:41
